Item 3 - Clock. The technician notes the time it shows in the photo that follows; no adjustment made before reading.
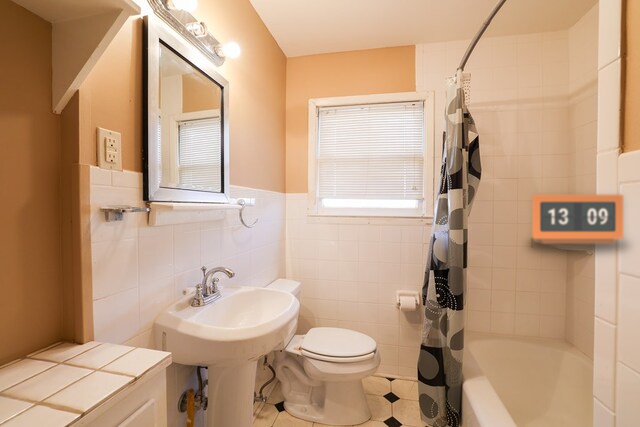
13:09
